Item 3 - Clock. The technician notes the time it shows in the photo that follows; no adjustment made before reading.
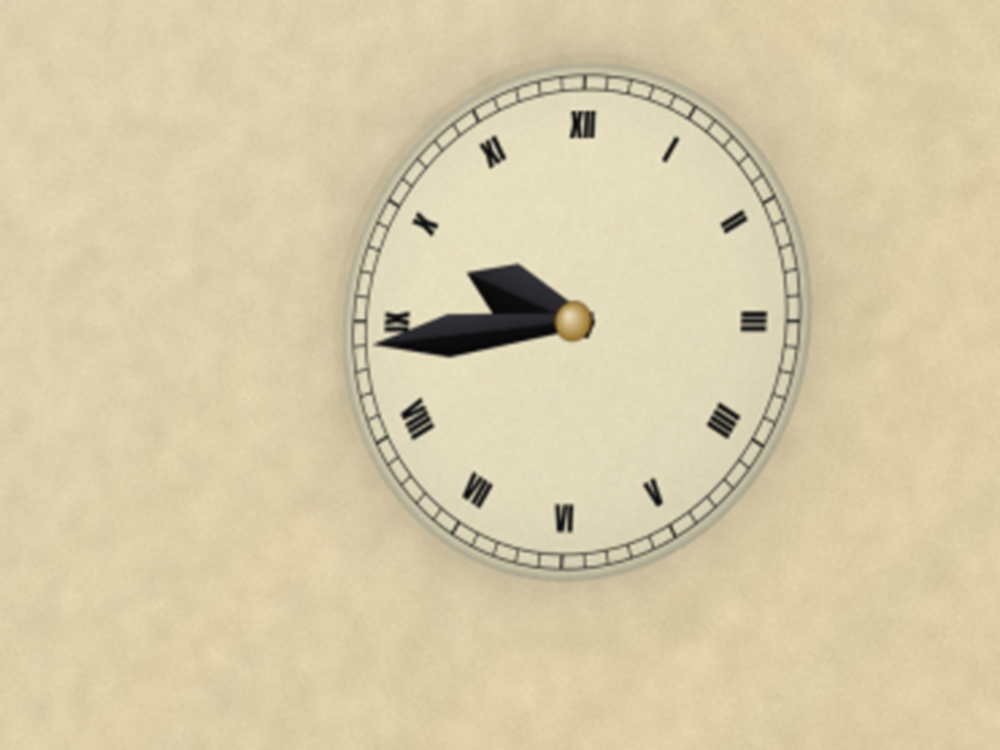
9:44
